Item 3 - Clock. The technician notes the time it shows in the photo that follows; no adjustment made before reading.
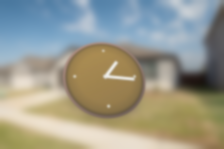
1:16
